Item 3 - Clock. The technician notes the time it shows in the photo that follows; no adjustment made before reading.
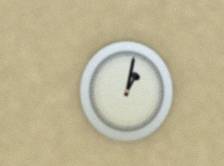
1:02
